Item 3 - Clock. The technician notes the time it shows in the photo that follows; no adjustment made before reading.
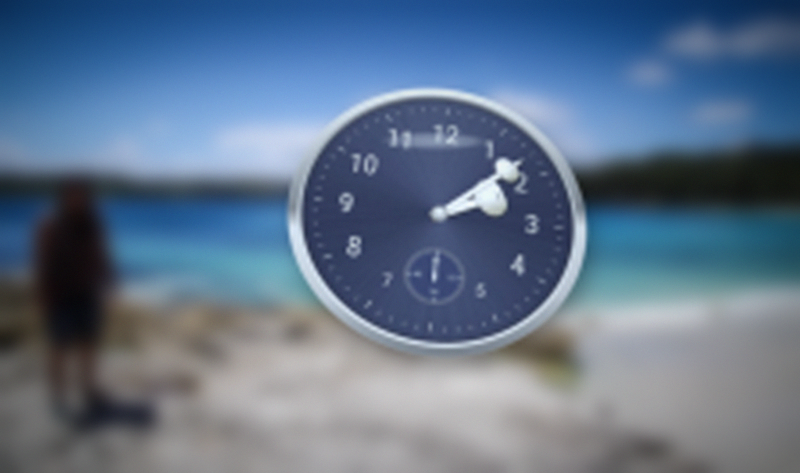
2:08
